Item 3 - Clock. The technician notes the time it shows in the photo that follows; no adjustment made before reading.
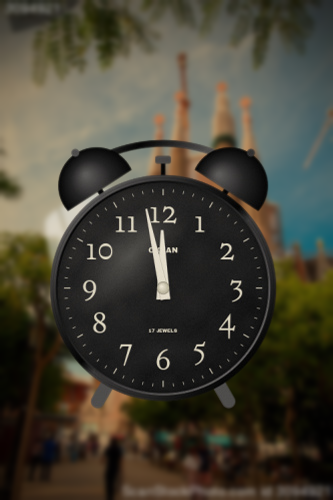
11:58
